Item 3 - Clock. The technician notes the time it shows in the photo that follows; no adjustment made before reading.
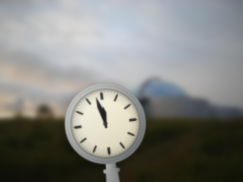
11:58
